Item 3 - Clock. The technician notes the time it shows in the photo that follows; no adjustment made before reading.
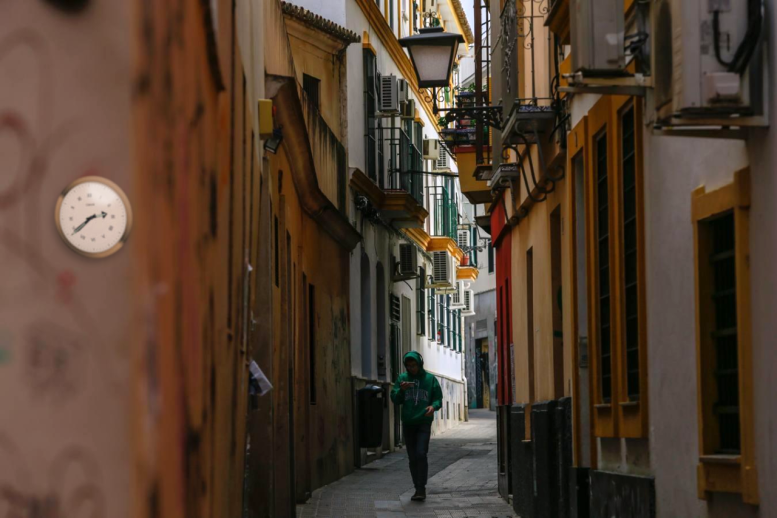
2:39
